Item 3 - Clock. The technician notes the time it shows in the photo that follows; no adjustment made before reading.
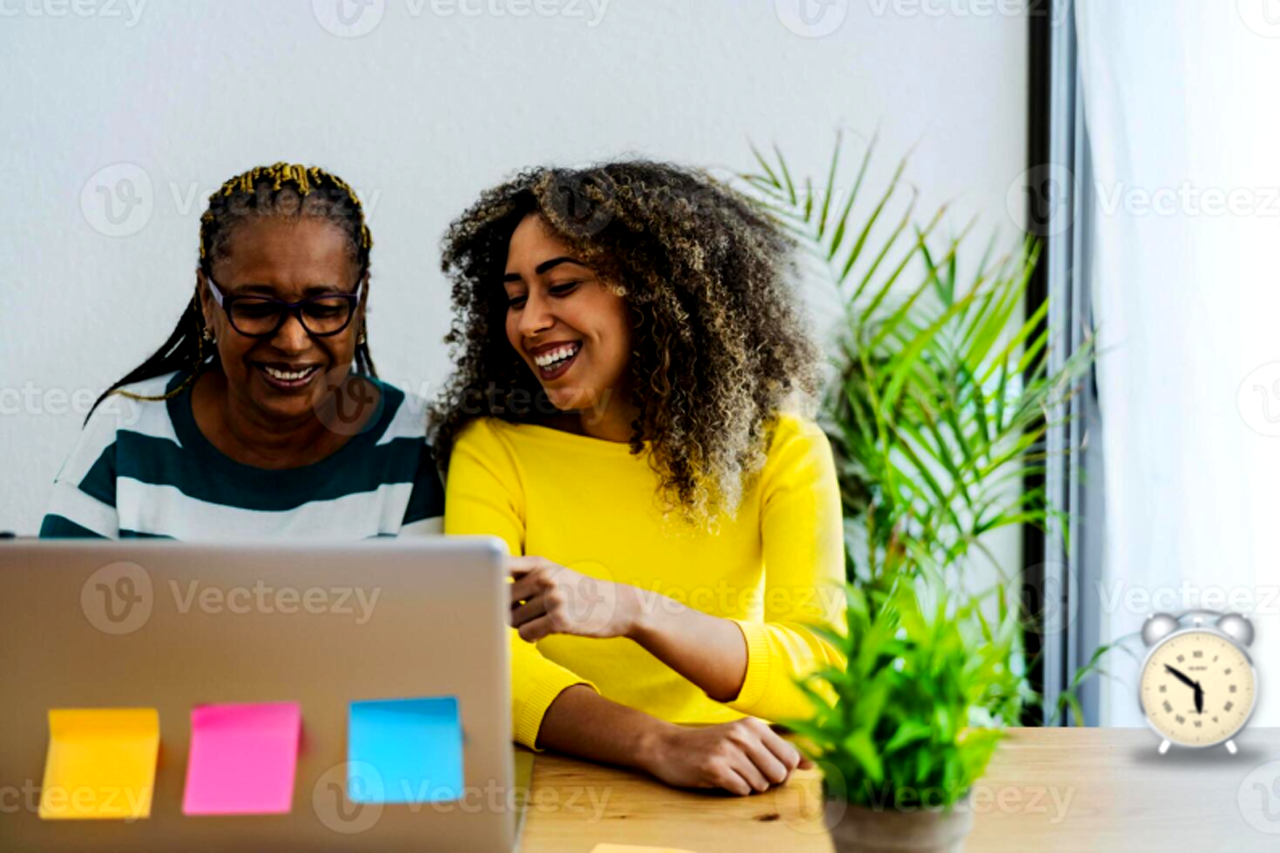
5:51
